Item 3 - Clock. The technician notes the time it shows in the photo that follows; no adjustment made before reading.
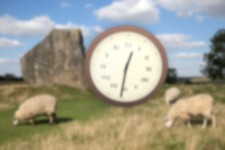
12:31
